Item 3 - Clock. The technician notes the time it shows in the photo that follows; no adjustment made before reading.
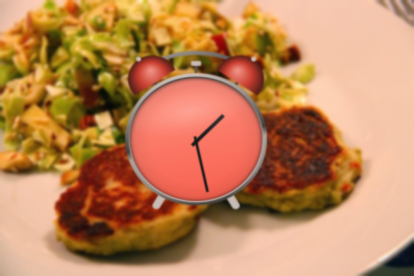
1:28
